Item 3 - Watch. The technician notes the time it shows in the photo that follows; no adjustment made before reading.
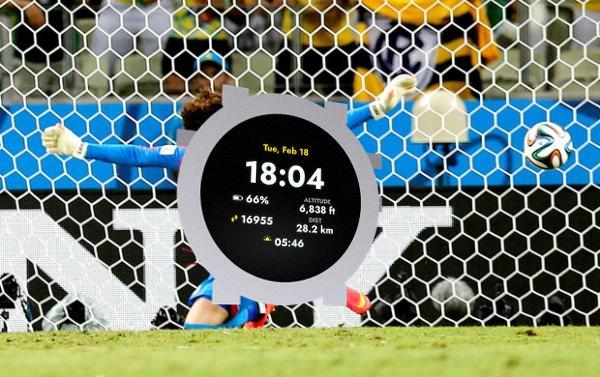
18:04
